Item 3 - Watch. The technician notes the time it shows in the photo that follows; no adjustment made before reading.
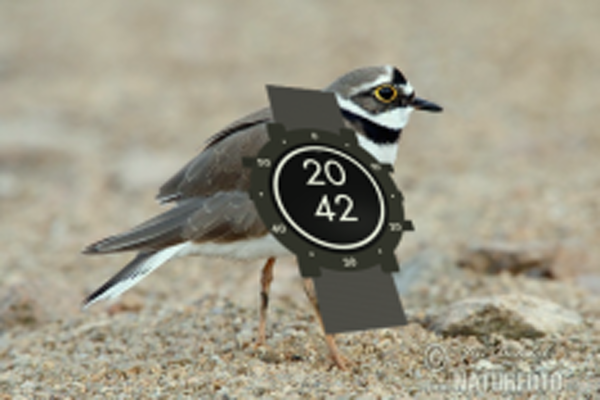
20:42
